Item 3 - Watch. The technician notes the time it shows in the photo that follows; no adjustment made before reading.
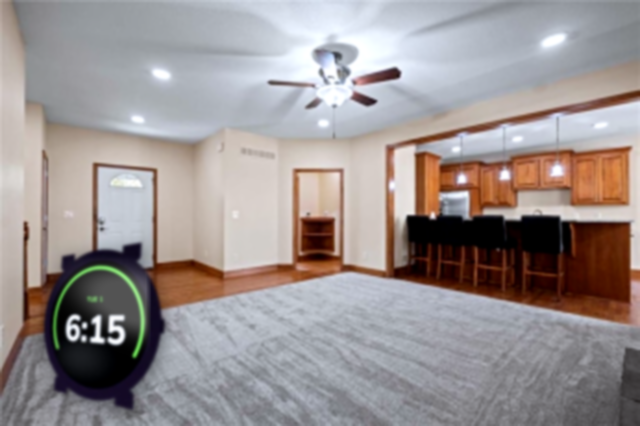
6:15
